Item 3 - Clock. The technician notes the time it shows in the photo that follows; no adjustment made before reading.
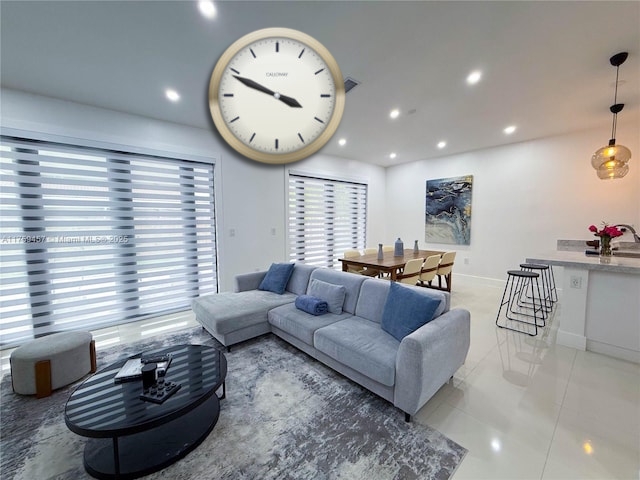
3:49
